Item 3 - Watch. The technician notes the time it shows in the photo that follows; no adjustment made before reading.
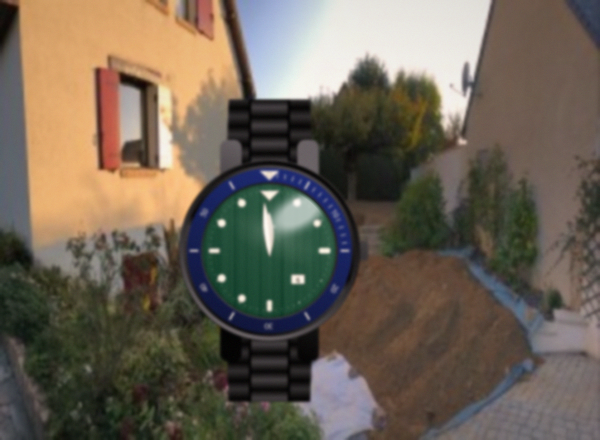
11:59
